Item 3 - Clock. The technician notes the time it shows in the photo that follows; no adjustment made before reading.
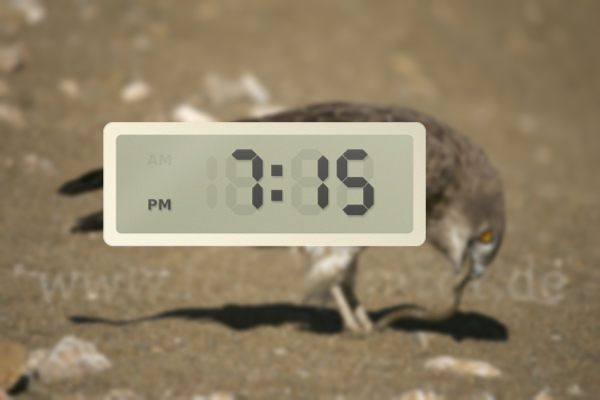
7:15
